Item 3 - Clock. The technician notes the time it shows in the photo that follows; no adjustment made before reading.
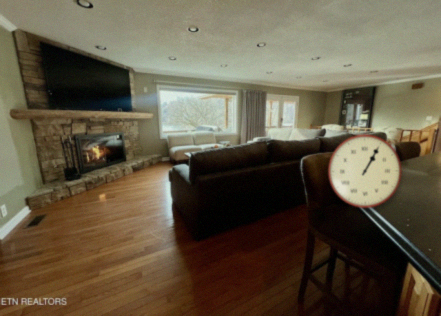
1:05
